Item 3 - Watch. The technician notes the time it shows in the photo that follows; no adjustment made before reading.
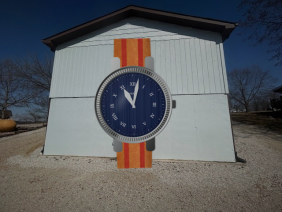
11:02
